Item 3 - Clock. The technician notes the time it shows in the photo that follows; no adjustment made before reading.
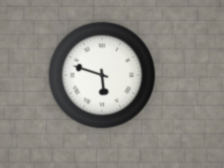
5:48
